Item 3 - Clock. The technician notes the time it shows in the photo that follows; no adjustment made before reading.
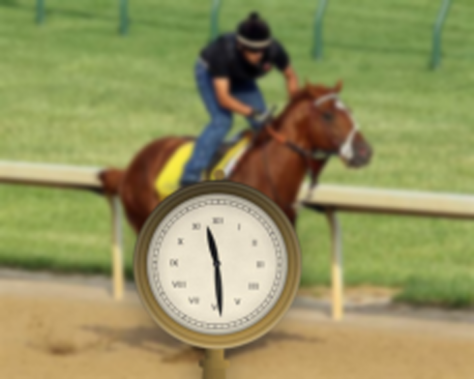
11:29
